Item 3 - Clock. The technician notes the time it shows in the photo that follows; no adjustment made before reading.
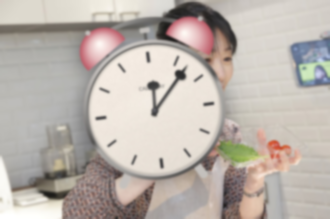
12:07
